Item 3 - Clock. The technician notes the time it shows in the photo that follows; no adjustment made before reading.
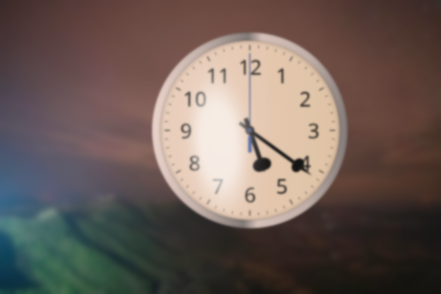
5:21:00
